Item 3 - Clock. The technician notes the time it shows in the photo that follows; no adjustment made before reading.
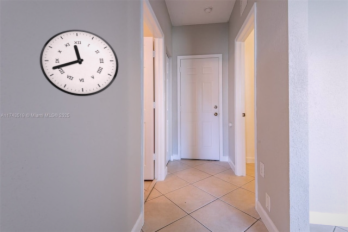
11:42
